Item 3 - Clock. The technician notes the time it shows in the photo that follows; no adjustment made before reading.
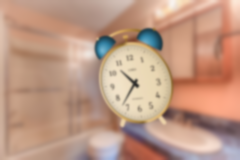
10:37
